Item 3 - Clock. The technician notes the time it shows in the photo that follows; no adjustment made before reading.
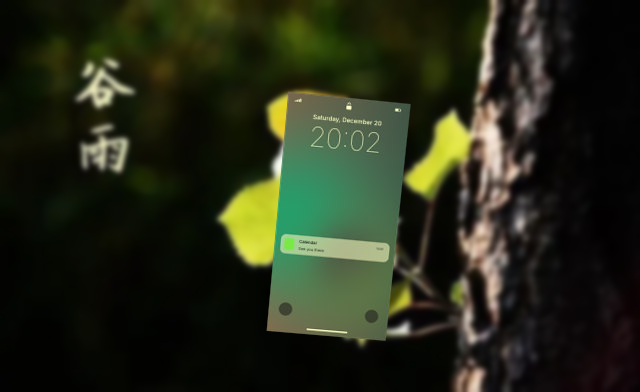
20:02
